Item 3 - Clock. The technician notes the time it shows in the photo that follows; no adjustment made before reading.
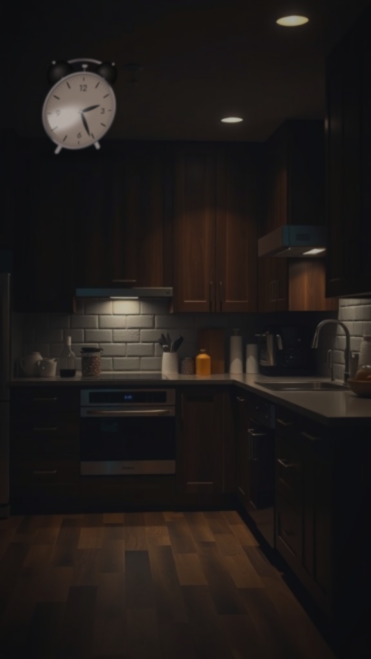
2:26
